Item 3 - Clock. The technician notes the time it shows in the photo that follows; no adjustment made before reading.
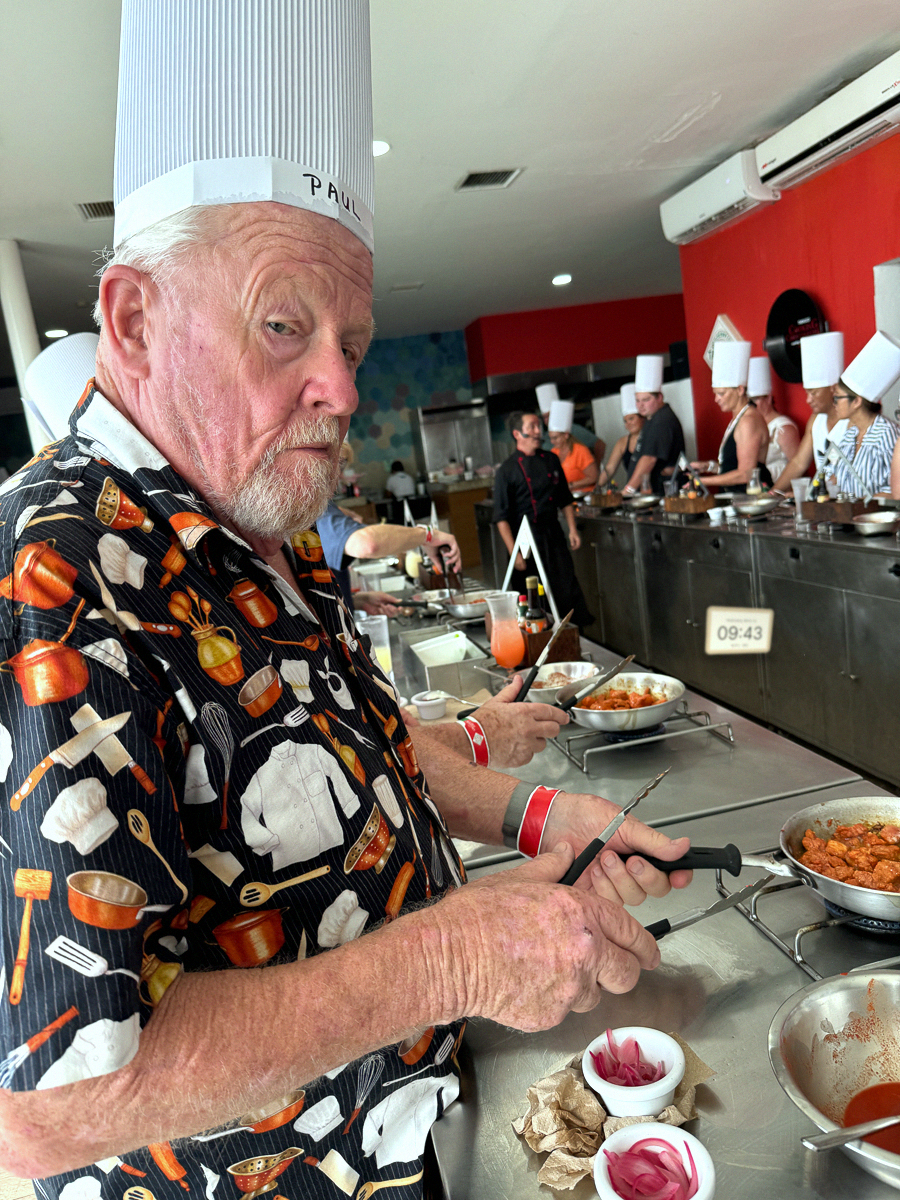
9:43
